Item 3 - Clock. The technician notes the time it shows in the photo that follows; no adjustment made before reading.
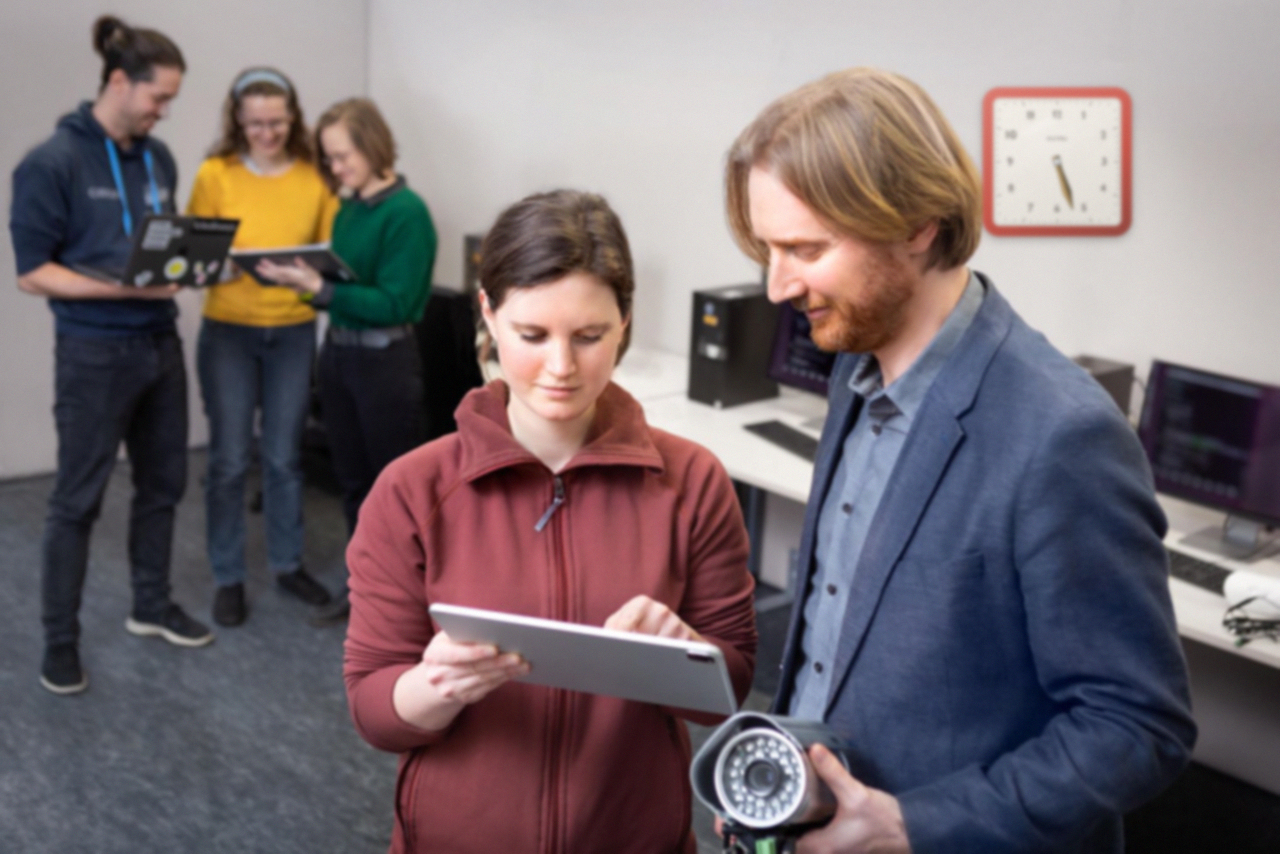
5:27
